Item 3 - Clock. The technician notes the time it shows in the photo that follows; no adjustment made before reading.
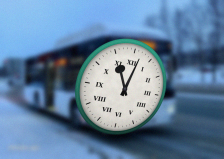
11:02
